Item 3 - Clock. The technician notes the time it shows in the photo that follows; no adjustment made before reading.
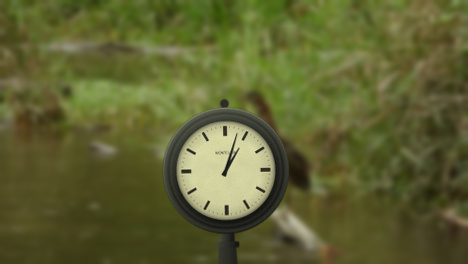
1:03
